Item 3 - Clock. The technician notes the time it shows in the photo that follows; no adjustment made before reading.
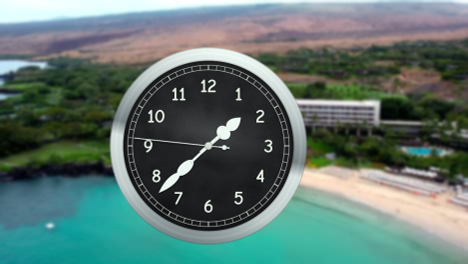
1:37:46
